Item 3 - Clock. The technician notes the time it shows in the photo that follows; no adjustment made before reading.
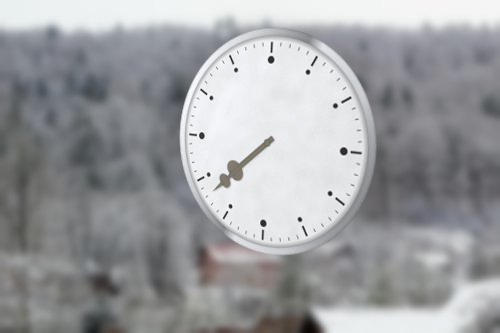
7:38
